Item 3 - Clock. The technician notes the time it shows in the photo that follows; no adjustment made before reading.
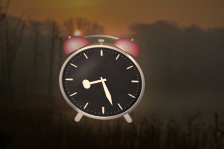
8:27
